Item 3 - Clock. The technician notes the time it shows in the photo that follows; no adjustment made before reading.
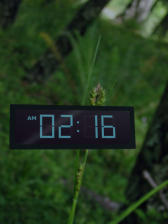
2:16
